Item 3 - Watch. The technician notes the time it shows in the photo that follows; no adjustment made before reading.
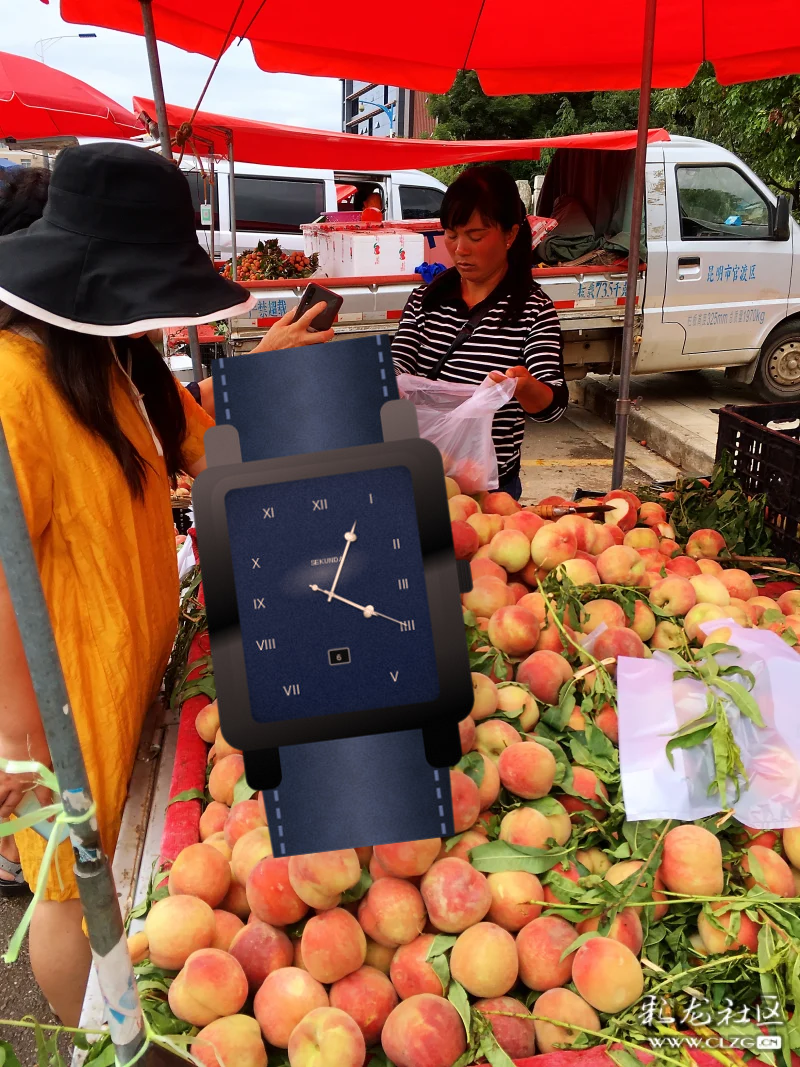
4:04:20
